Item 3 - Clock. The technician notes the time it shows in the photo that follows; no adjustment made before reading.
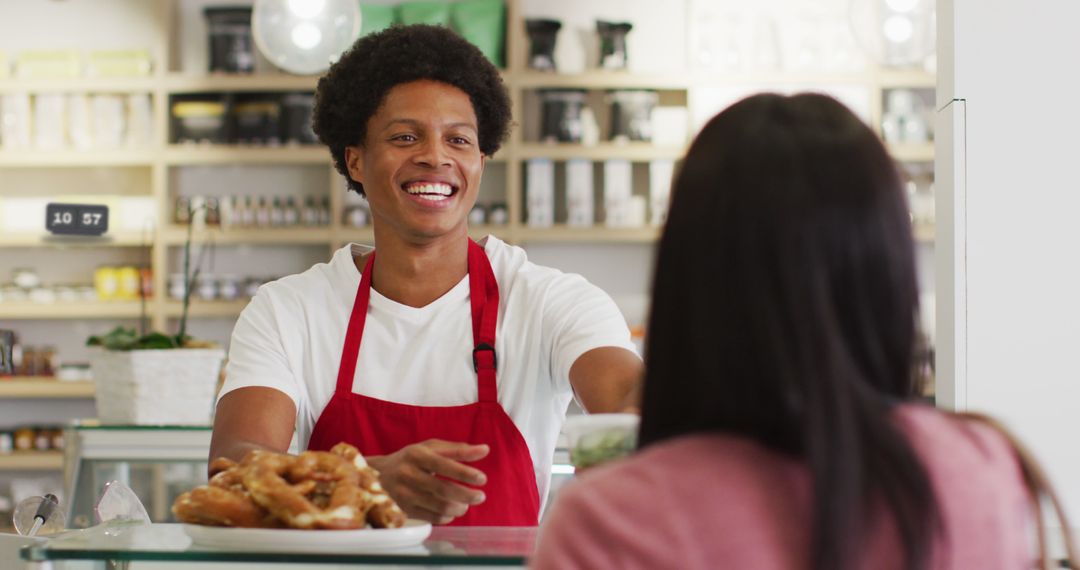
10:57
